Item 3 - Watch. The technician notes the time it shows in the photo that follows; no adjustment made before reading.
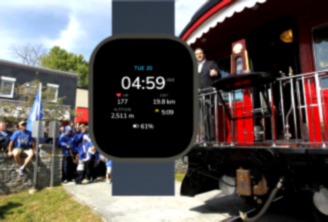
4:59
